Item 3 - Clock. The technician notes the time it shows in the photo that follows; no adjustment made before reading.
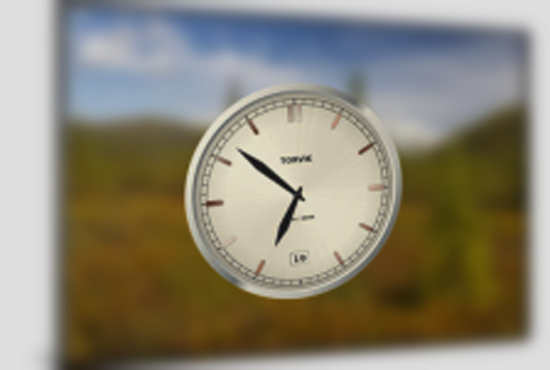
6:52
